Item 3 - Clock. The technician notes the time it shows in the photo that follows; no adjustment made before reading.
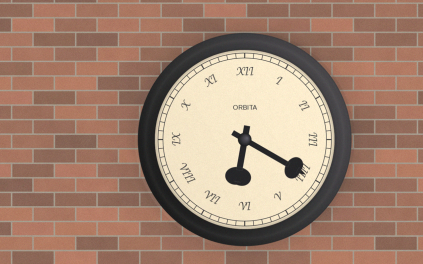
6:20
